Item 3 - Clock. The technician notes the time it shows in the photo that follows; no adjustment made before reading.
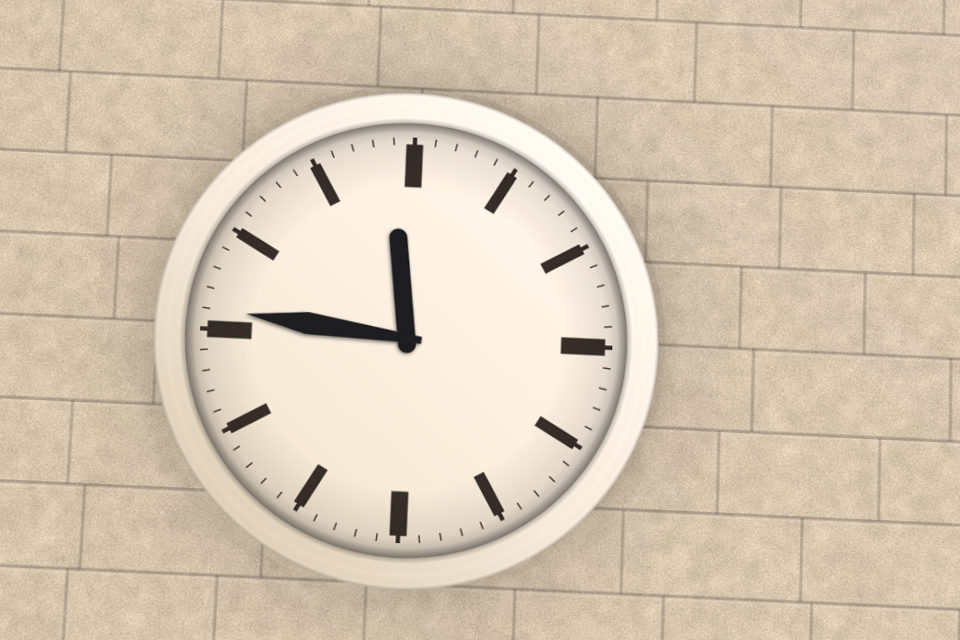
11:46
